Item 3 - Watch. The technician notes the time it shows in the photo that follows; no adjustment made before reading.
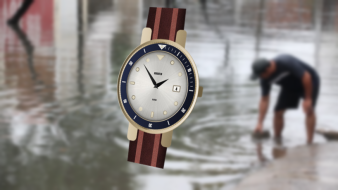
1:53
